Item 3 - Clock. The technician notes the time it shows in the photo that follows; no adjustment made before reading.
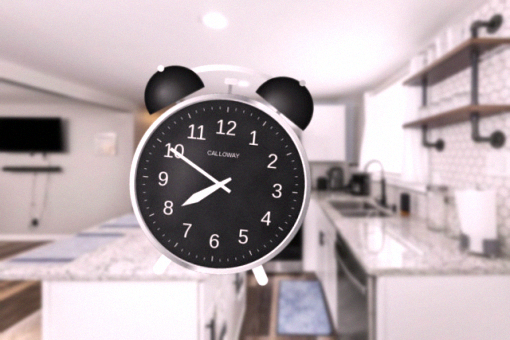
7:50
